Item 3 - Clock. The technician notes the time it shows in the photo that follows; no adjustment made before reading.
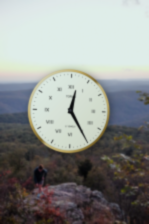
12:25
